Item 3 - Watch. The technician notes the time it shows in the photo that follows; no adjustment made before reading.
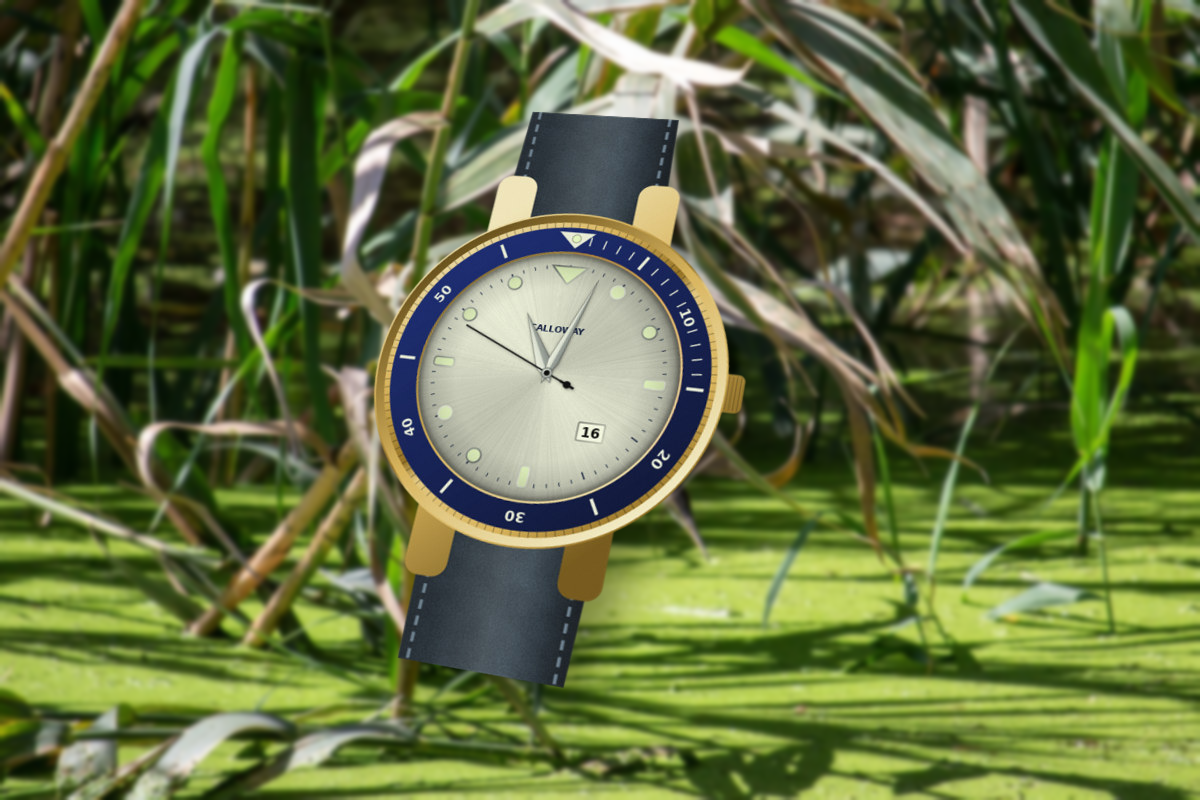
11:02:49
